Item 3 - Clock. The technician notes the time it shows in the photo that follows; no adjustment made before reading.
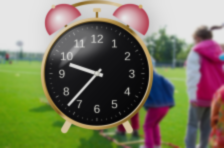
9:37
